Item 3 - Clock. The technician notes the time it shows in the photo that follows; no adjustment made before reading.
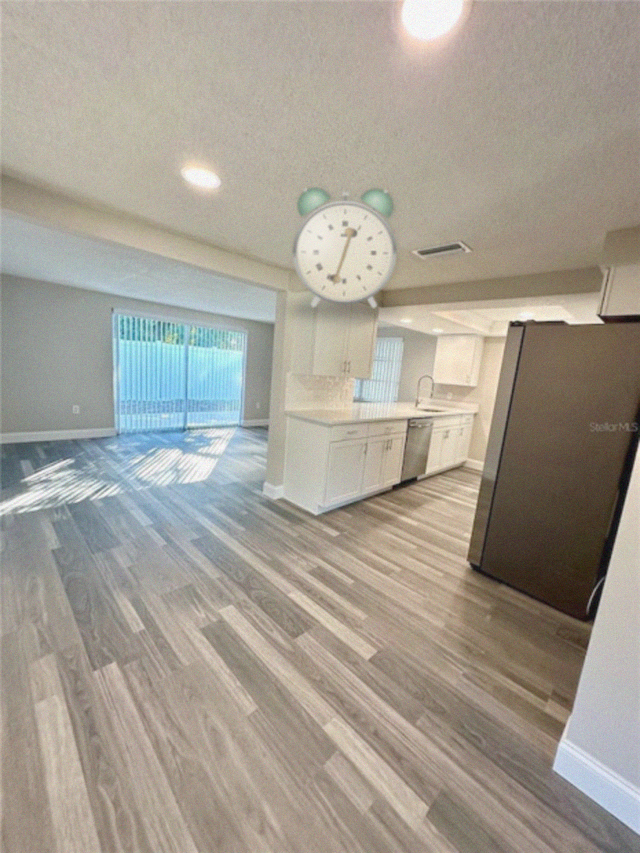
12:33
